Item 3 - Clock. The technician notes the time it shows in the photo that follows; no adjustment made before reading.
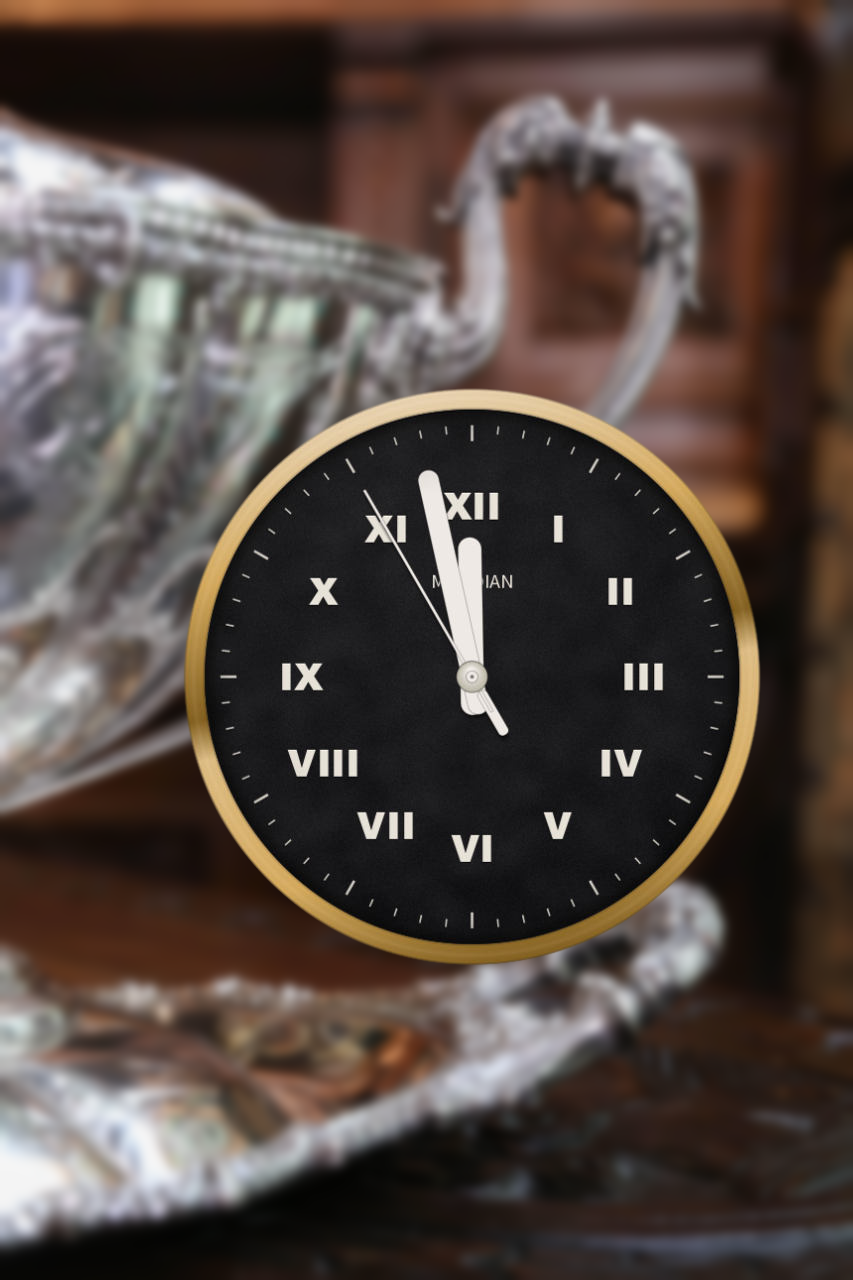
11:57:55
